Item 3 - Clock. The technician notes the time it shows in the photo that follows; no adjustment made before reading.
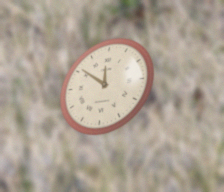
11:51
